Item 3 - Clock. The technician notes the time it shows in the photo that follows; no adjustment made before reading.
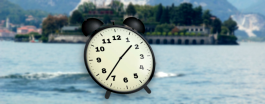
1:37
